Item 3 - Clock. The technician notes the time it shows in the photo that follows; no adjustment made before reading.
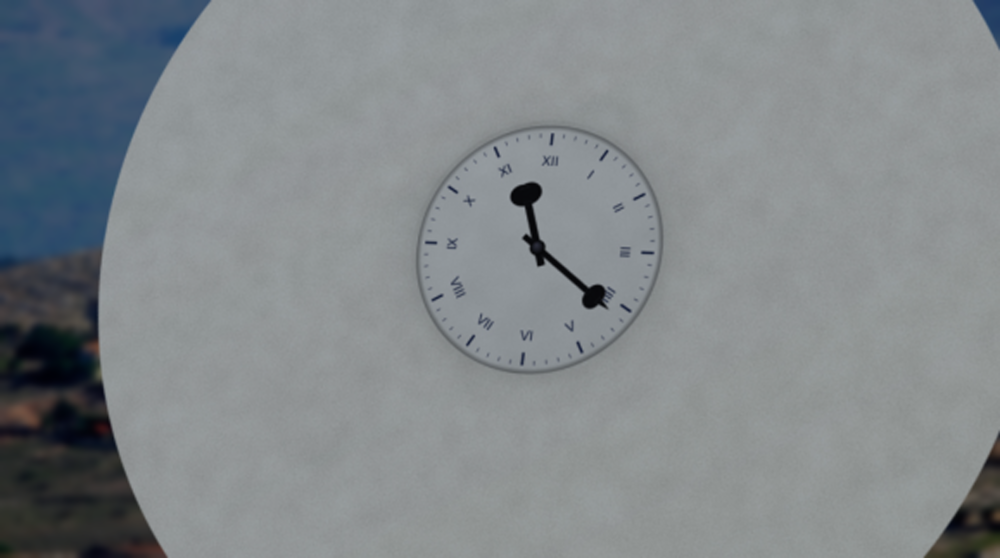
11:21
